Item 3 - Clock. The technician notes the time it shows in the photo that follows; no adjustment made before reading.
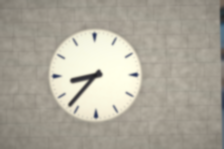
8:37
